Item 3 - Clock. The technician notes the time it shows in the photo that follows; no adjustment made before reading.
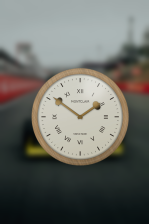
1:51
